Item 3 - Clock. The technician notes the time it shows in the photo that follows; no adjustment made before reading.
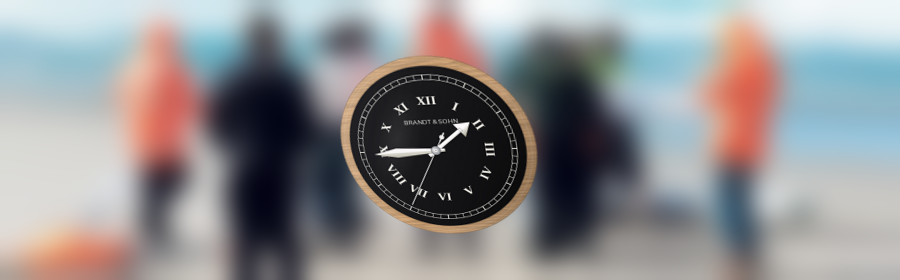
1:44:35
